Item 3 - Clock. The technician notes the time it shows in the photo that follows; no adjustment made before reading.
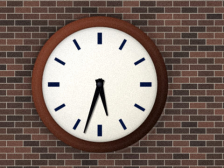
5:33
